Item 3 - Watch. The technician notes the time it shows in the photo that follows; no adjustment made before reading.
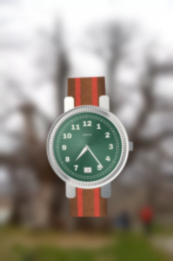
7:24
